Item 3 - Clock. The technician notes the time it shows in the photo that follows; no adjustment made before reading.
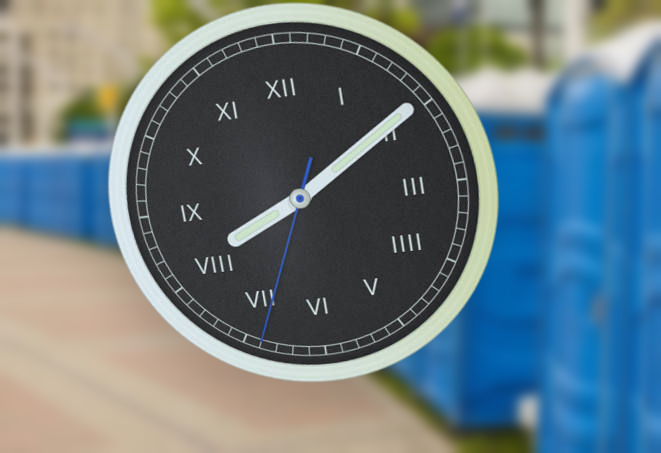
8:09:34
